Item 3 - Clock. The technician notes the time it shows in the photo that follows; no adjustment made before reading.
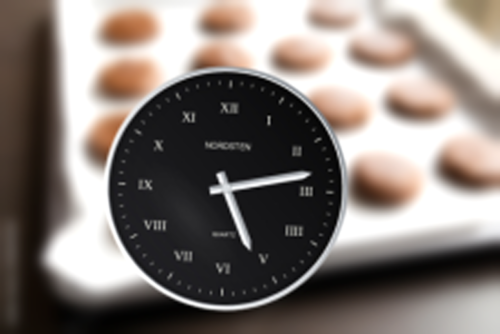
5:13
